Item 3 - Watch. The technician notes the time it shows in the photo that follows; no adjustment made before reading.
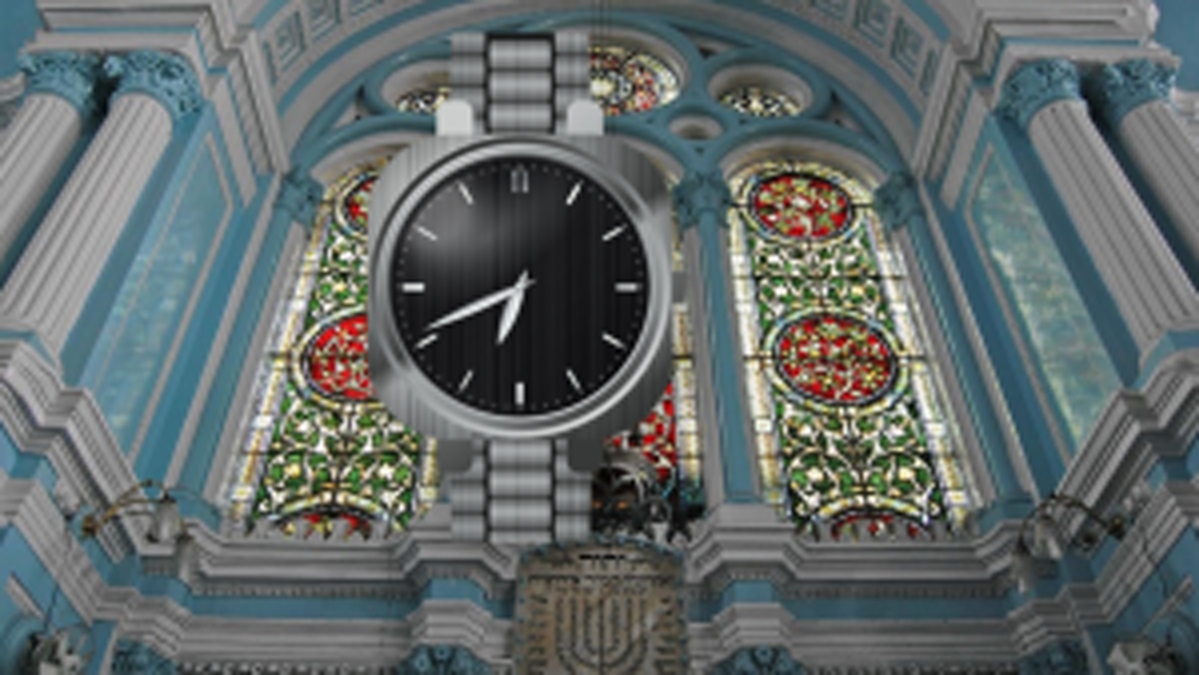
6:41
